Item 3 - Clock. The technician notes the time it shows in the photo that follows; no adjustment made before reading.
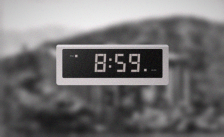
8:59
